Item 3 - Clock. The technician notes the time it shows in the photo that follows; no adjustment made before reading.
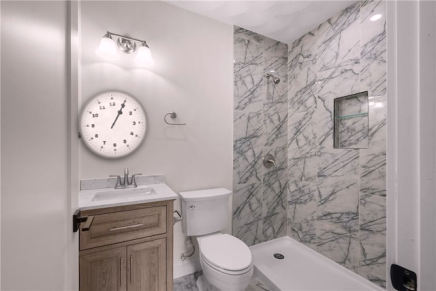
1:05
